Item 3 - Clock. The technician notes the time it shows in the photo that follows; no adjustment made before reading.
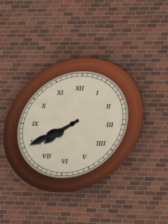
7:40
